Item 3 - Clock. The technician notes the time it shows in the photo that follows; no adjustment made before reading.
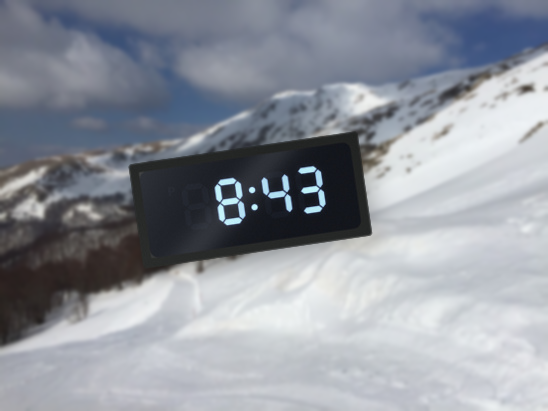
8:43
